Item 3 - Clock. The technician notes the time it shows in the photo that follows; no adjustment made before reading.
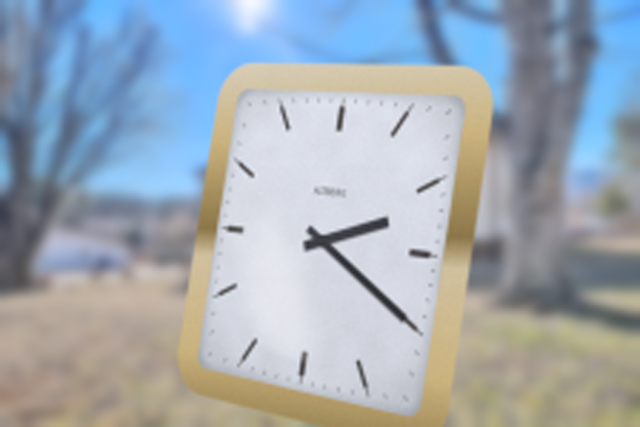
2:20
